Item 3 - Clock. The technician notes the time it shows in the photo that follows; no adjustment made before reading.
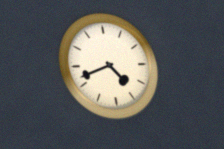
4:42
